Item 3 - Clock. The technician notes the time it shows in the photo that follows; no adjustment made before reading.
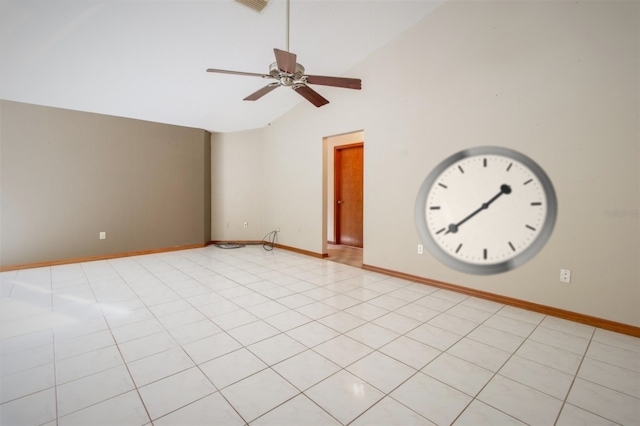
1:39
